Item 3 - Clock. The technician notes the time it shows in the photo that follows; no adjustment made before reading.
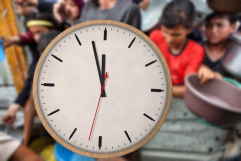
11:57:32
